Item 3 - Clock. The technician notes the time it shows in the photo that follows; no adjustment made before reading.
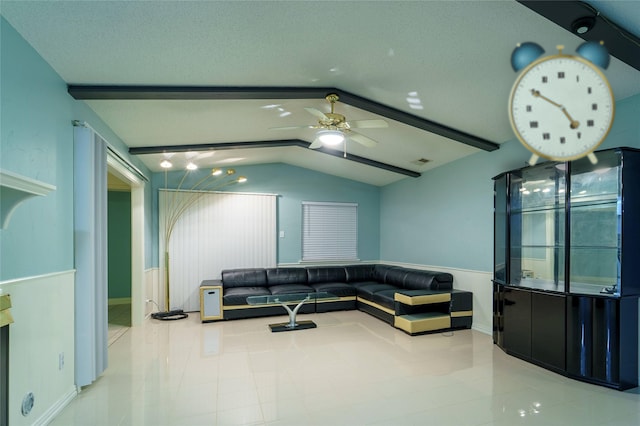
4:50
